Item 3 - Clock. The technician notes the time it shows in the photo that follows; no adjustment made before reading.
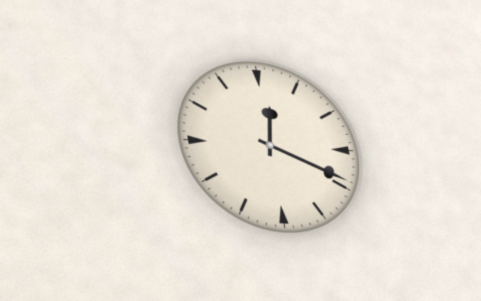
12:19
